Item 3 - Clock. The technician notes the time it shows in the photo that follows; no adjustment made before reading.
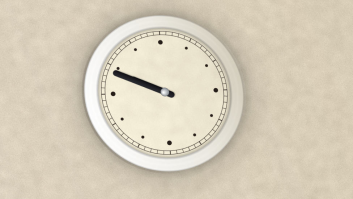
9:49
